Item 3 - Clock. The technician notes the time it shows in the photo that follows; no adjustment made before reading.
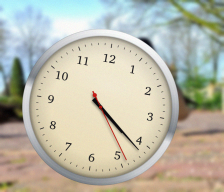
4:21:24
